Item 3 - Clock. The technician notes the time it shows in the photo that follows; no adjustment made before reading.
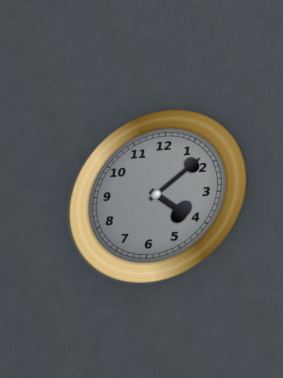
4:08
